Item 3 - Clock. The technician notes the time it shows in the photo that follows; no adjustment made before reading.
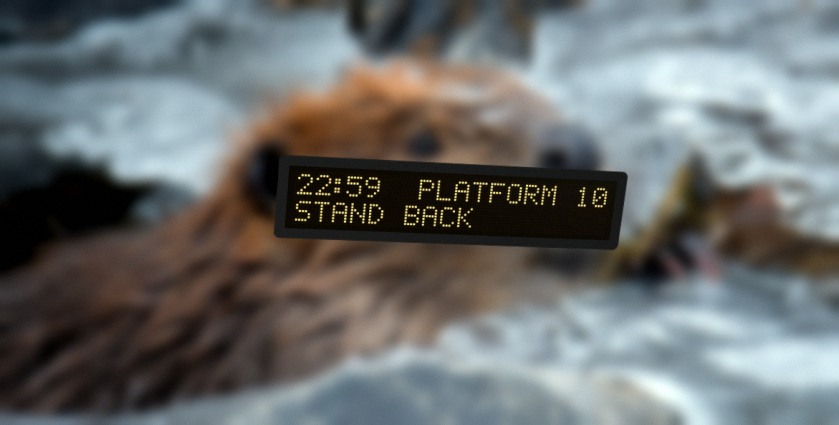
22:59
